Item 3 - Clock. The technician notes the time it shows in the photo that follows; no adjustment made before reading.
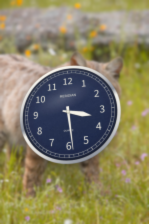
3:29
